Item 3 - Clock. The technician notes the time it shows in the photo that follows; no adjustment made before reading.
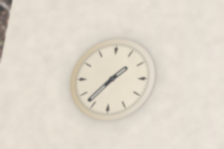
1:37
